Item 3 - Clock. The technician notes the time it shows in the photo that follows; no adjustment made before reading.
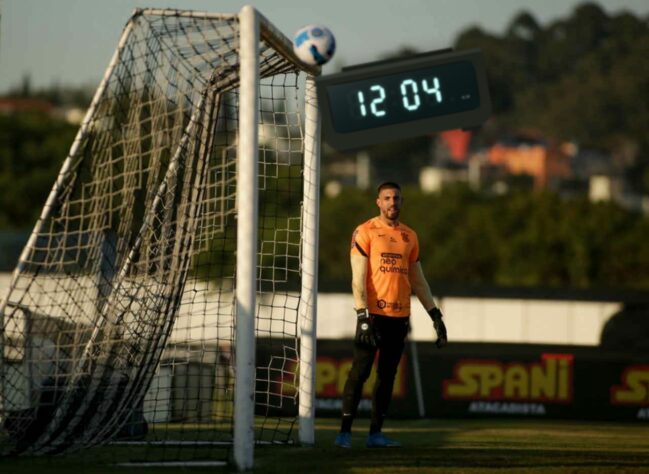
12:04
